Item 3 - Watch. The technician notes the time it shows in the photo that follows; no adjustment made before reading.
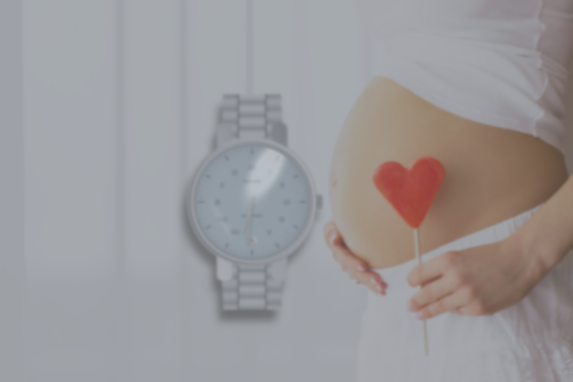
6:31
